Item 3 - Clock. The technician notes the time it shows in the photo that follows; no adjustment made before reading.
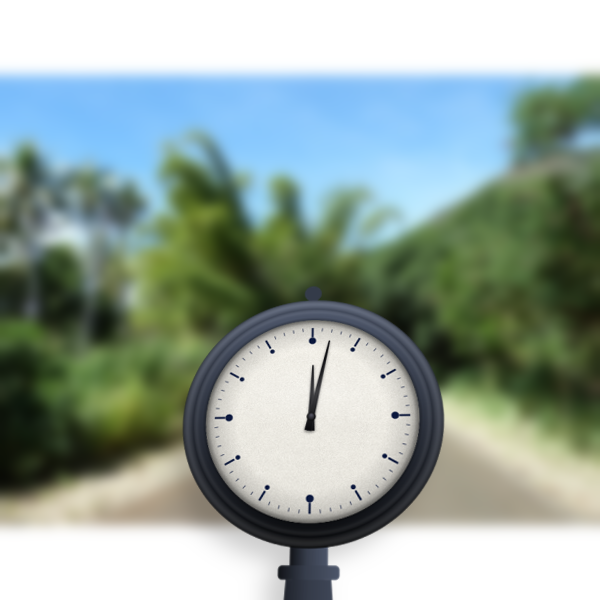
12:02
